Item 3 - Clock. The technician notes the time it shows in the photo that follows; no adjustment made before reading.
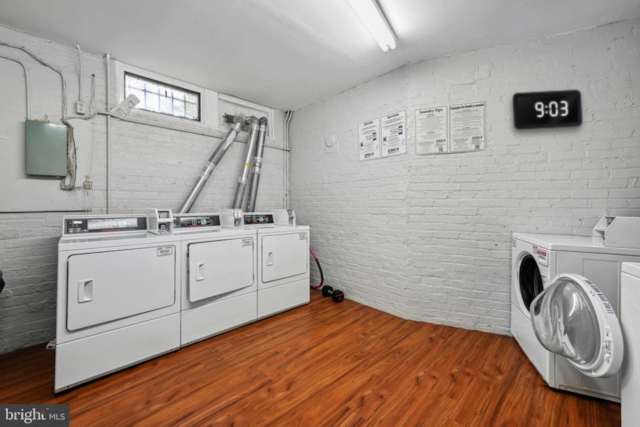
9:03
